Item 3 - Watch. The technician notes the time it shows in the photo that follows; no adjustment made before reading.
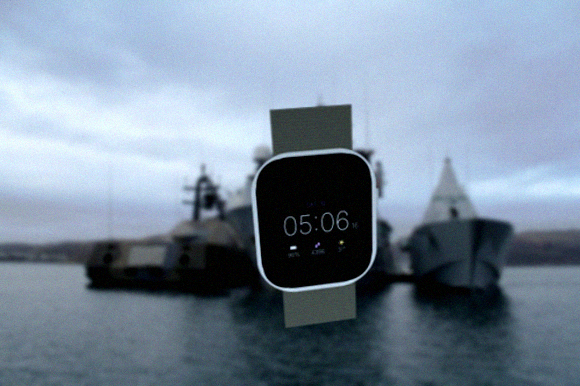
5:06:16
